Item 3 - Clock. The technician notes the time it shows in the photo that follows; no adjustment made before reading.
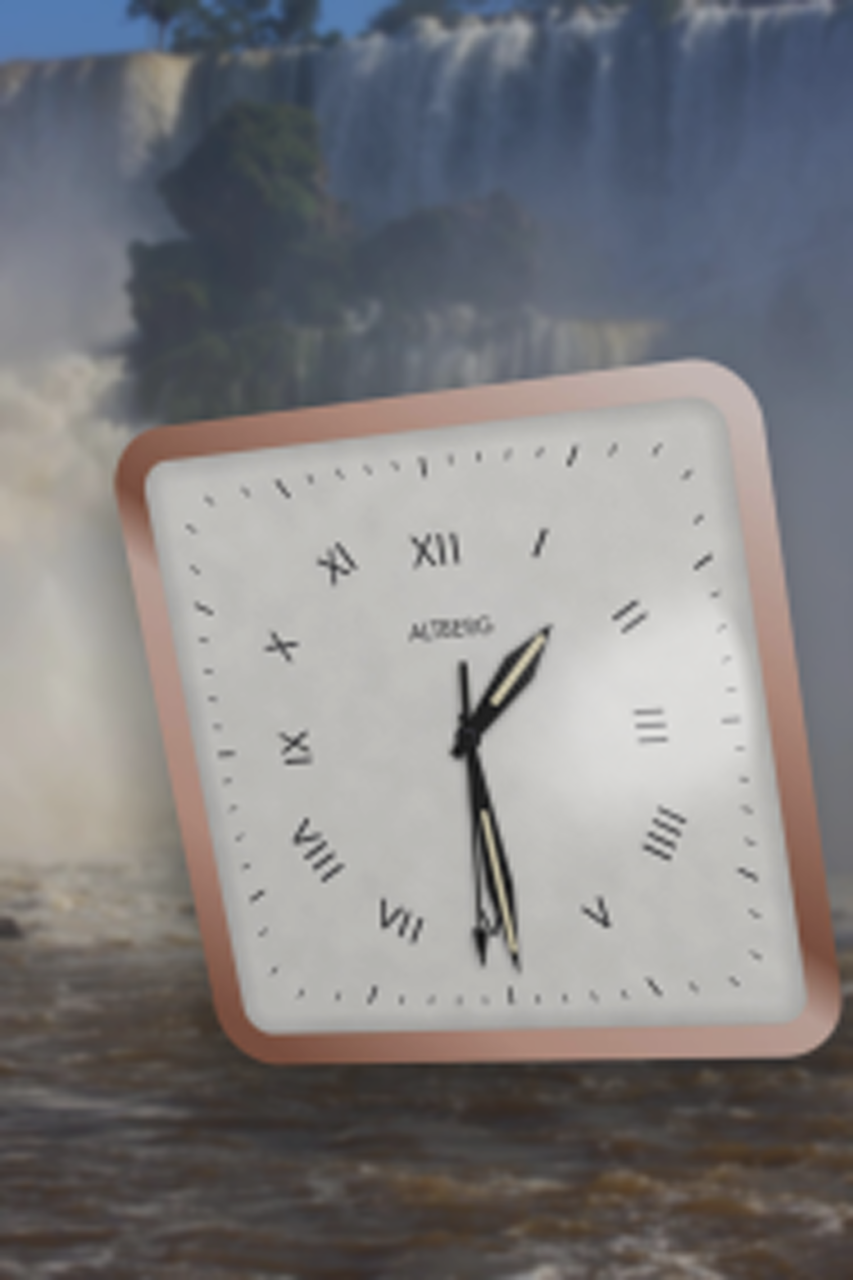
1:29:31
